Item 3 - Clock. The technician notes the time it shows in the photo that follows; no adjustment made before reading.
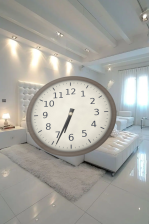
6:34
